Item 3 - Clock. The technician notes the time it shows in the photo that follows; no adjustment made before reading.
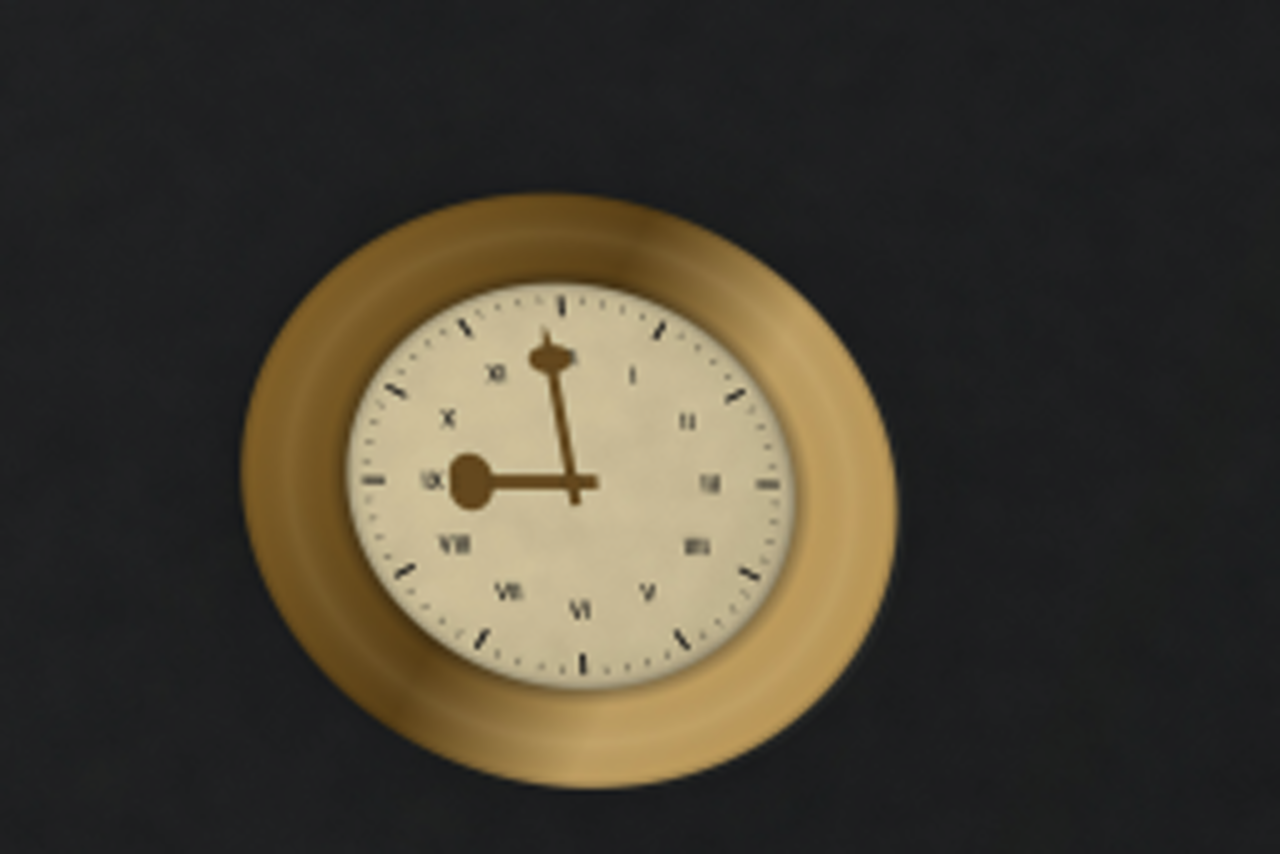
8:59
